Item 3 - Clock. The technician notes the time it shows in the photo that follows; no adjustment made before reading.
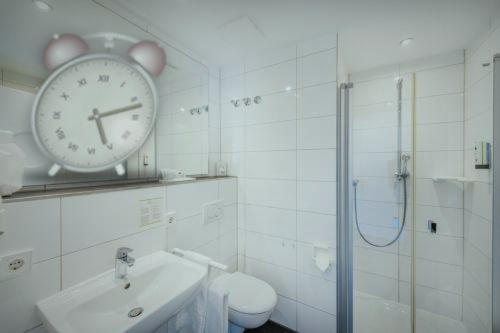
5:12
